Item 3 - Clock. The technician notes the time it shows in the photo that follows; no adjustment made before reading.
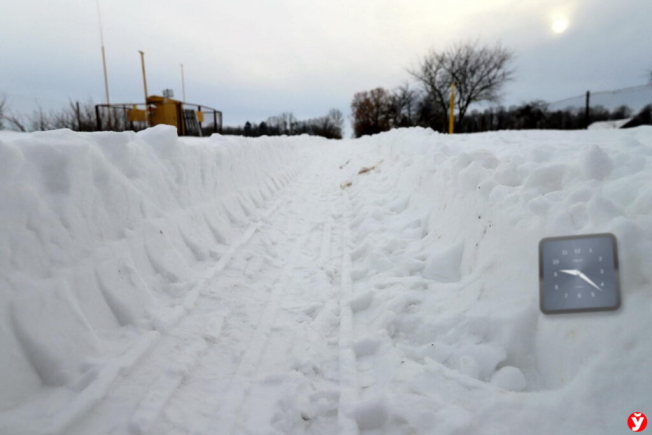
9:22
